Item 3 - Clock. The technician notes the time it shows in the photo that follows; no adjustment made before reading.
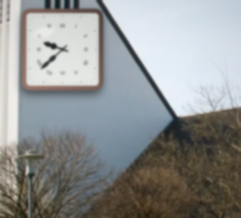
9:38
